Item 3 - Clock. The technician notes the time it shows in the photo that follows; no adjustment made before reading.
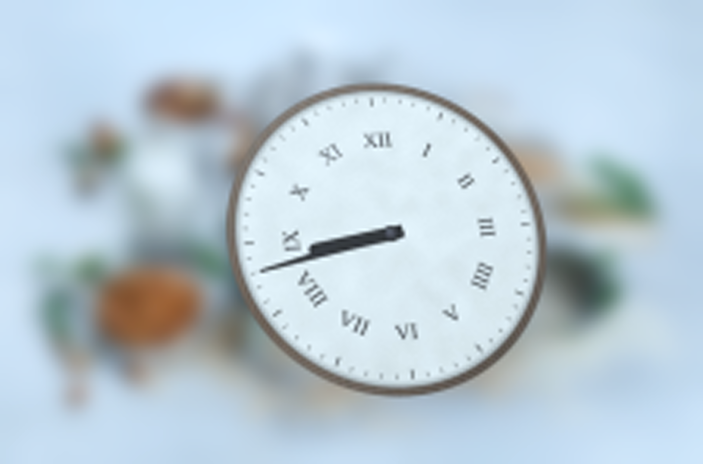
8:43
